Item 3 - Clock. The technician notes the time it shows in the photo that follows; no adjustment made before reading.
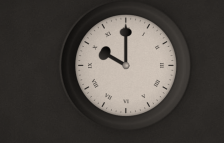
10:00
